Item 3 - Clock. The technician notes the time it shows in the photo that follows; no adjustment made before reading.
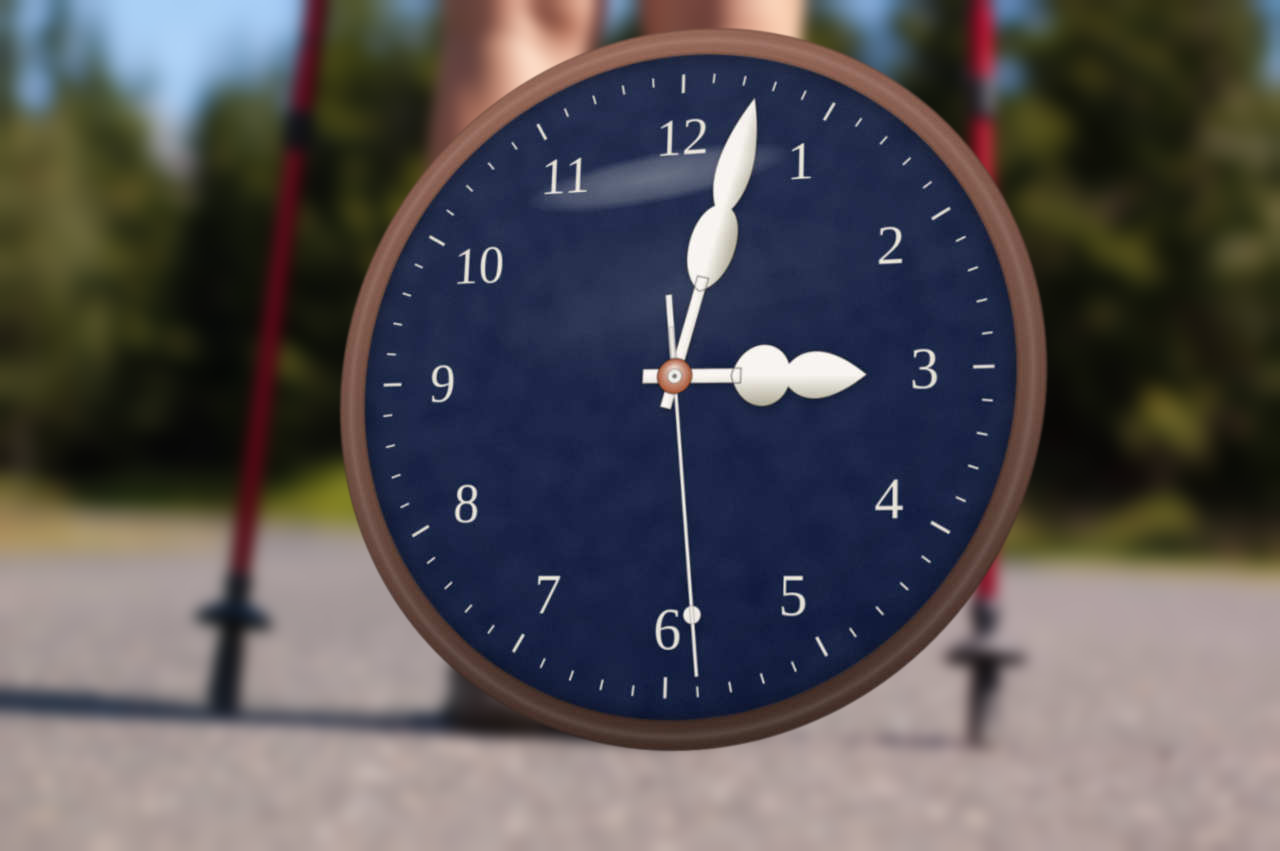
3:02:29
